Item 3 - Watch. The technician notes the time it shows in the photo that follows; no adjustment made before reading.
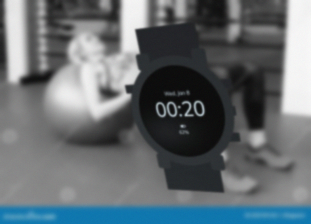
0:20
